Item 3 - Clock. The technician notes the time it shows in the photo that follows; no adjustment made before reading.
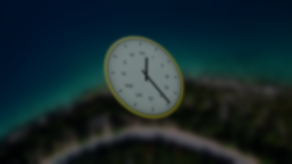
12:24
